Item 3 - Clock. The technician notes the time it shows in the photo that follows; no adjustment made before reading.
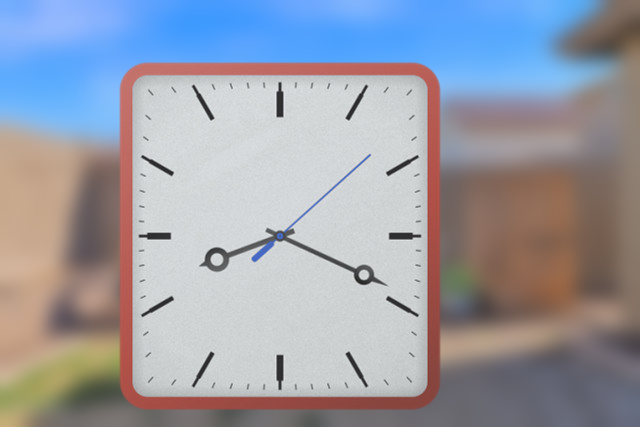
8:19:08
